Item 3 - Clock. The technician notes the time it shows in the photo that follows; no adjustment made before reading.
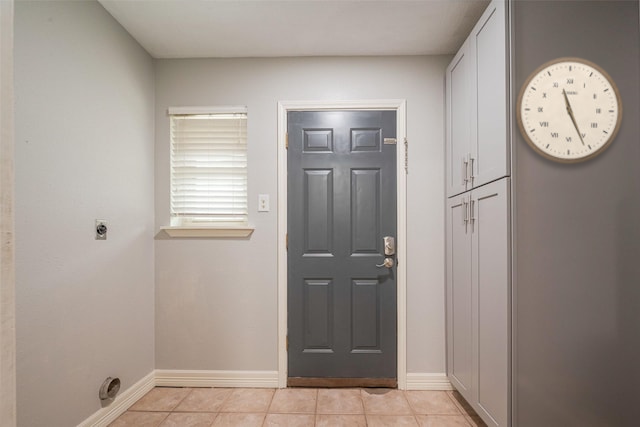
11:26
